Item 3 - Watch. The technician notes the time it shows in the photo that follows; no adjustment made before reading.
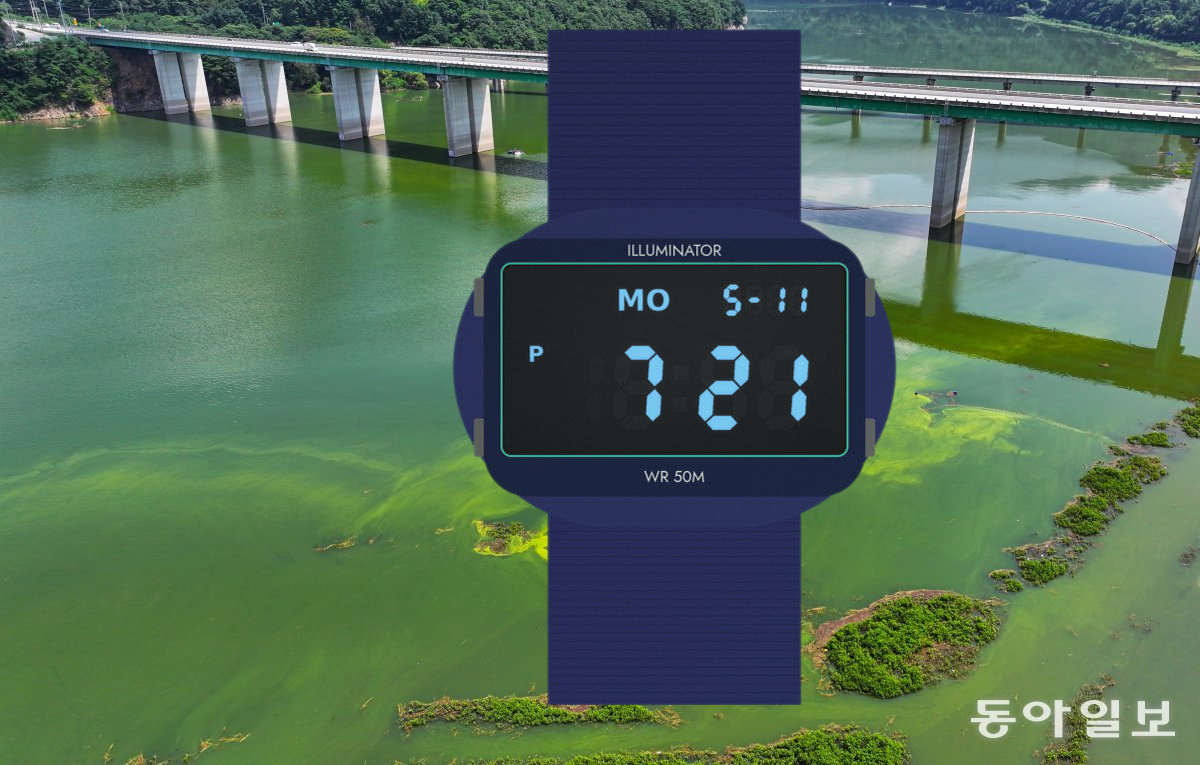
7:21
